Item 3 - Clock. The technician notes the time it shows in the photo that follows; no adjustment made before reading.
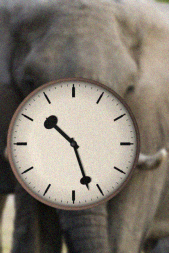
10:27
